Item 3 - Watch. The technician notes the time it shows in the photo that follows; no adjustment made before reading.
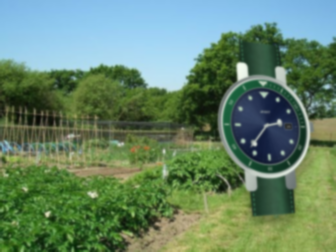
2:37
